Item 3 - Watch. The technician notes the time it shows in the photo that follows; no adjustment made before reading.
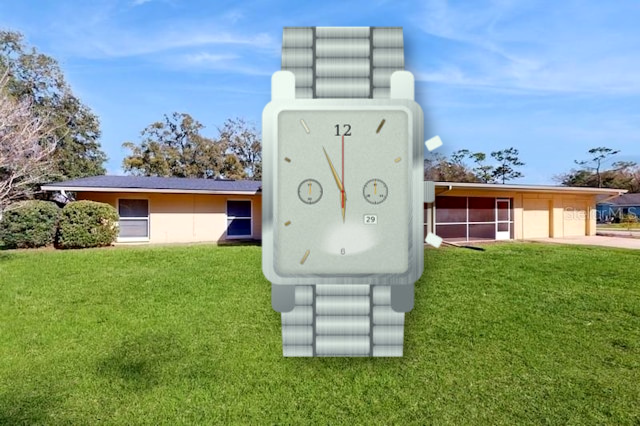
5:56
